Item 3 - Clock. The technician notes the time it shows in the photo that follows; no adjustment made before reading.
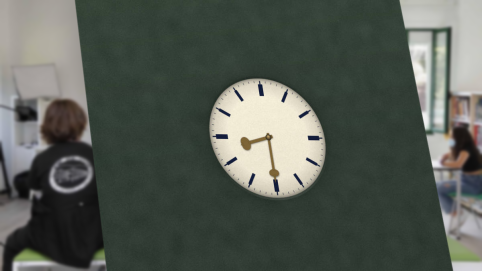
8:30
